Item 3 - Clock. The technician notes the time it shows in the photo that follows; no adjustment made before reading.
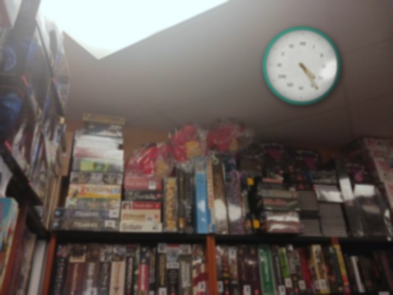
4:24
